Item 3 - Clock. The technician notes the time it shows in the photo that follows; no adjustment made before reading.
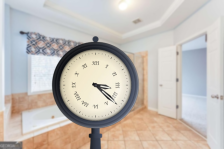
3:22
